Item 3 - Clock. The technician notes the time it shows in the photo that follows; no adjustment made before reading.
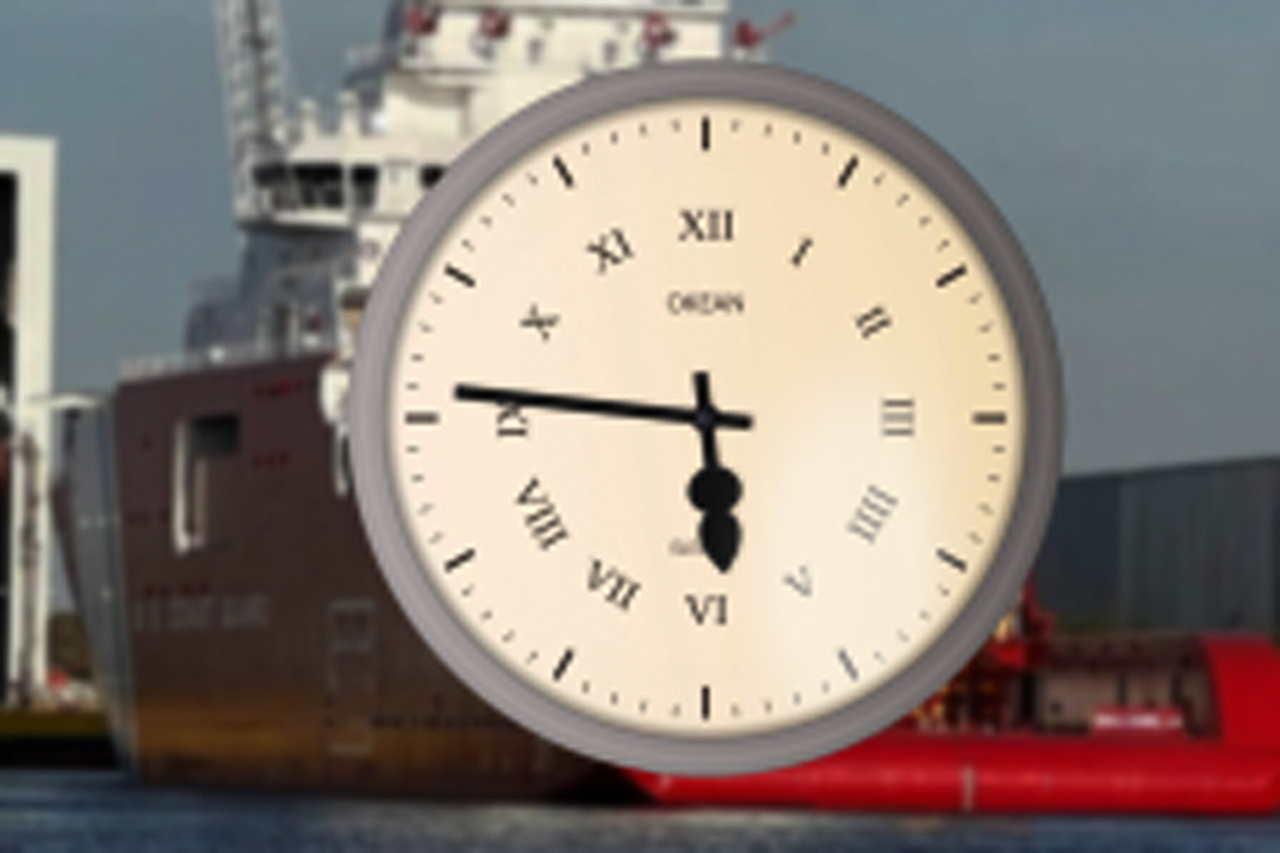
5:46
